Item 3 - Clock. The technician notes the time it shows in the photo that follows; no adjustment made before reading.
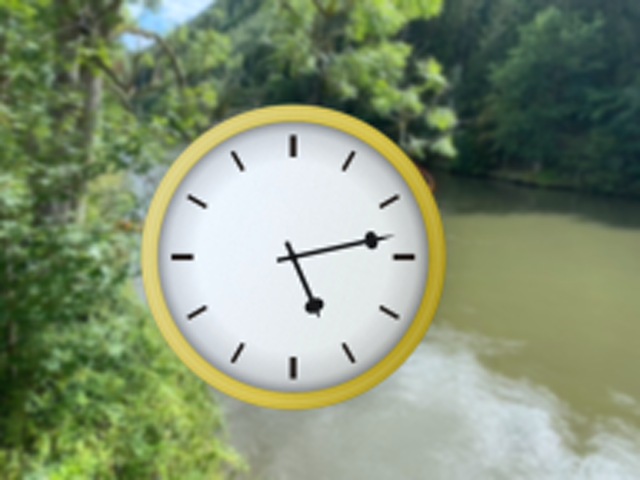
5:13
